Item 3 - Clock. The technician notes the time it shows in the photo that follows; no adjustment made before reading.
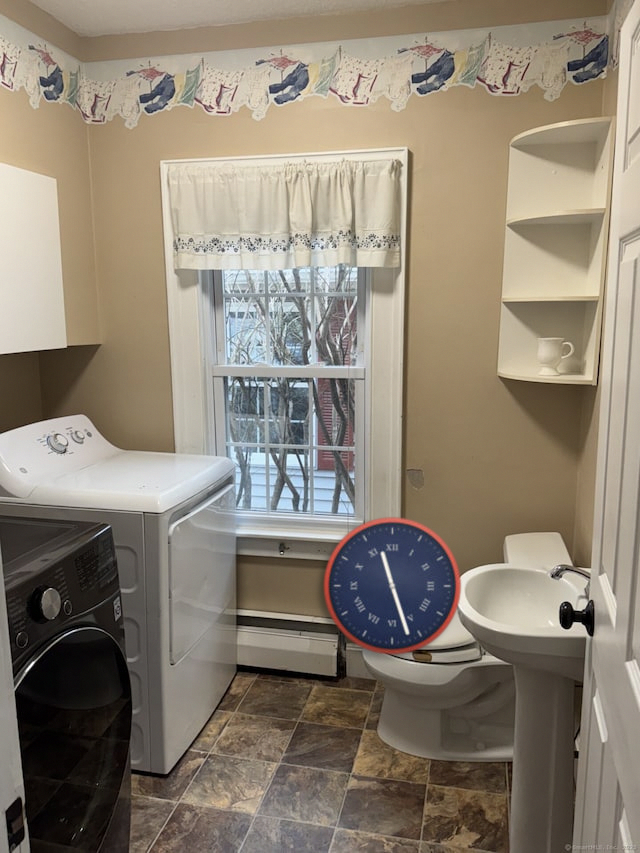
11:27
